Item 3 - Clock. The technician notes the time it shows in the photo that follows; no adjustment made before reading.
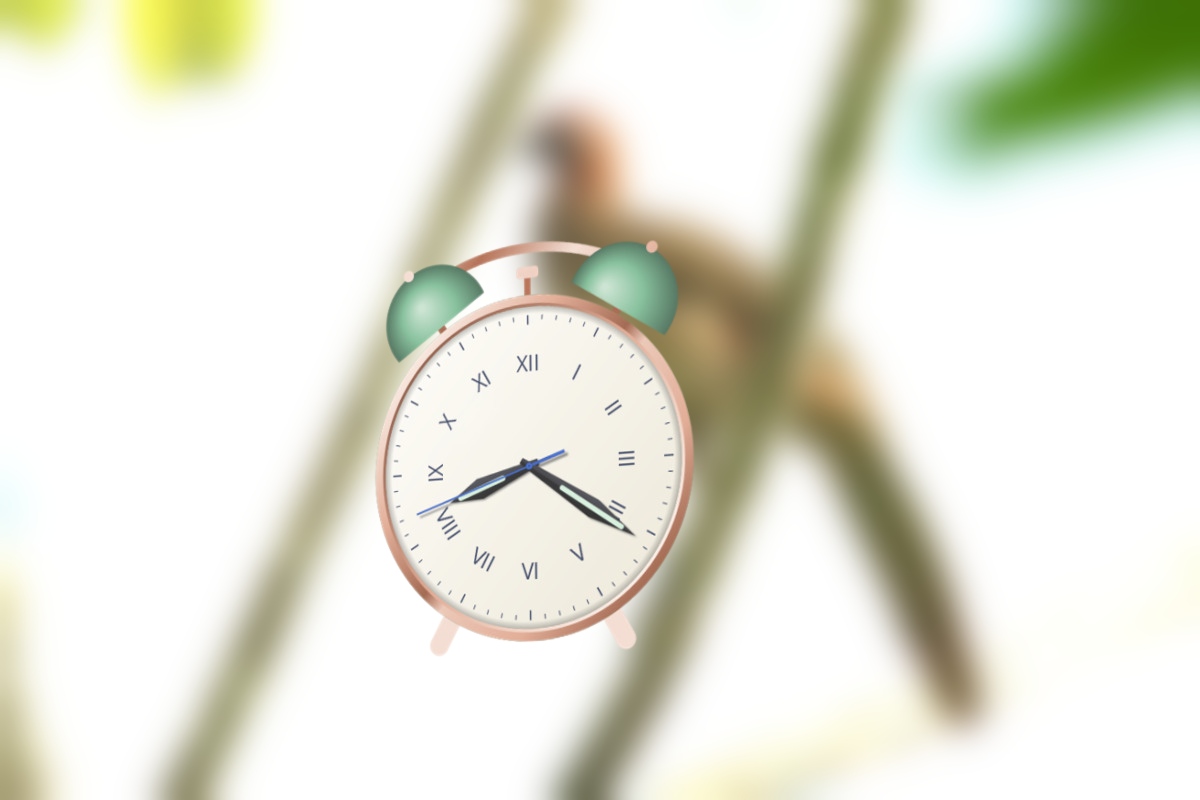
8:20:42
